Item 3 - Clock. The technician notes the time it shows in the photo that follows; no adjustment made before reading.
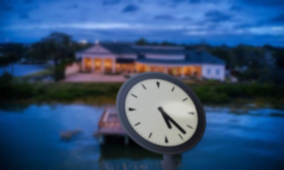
5:23
